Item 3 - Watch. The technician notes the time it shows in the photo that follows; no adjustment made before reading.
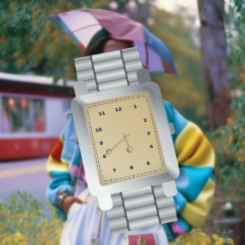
5:40
